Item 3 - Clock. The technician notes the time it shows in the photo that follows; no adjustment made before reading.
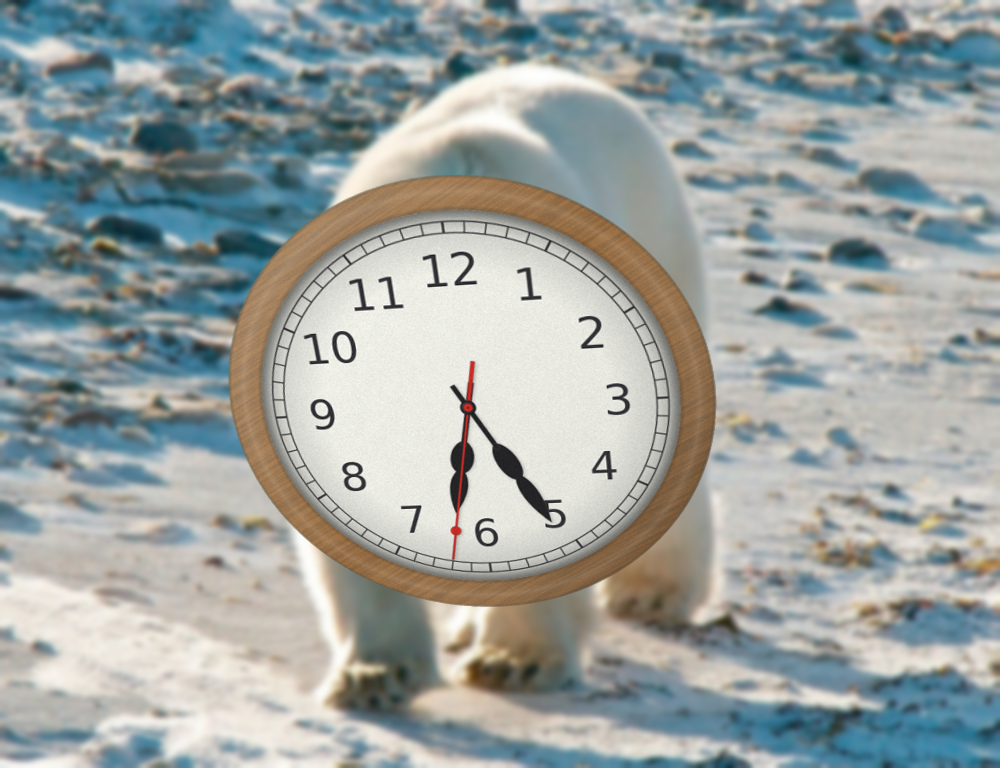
6:25:32
